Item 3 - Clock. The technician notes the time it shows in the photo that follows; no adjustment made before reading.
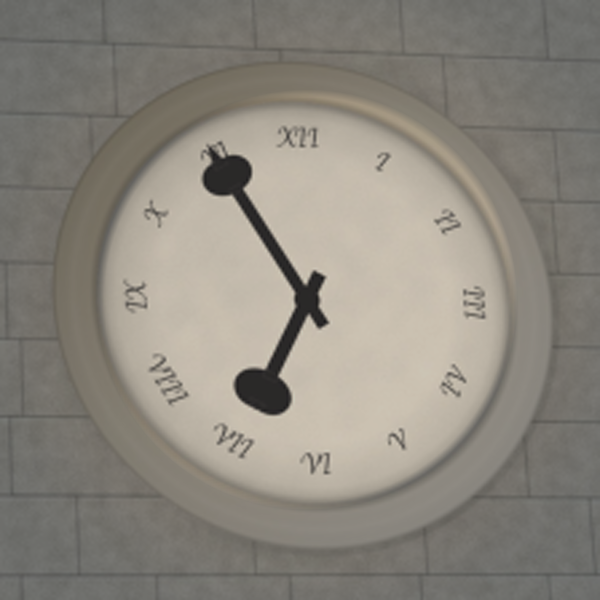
6:55
